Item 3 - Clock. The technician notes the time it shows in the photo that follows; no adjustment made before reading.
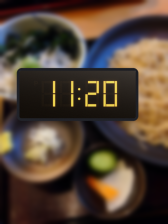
11:20
